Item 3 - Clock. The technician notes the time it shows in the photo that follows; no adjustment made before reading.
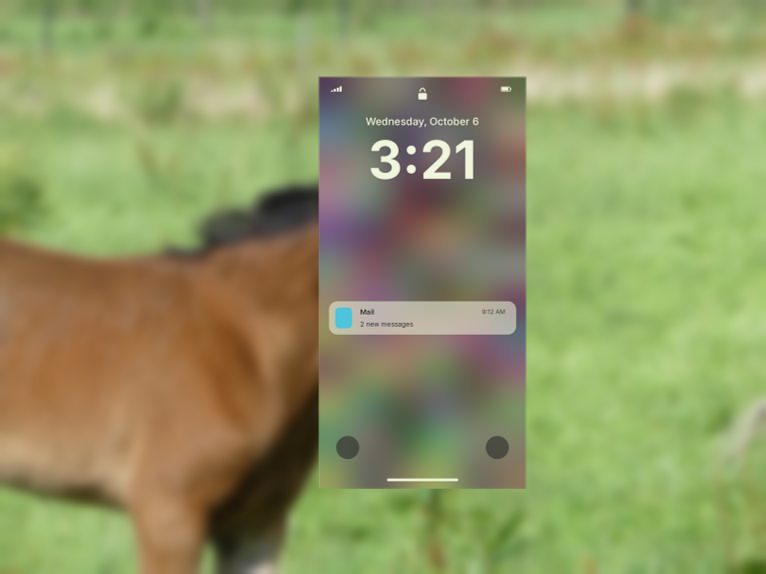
3:21
